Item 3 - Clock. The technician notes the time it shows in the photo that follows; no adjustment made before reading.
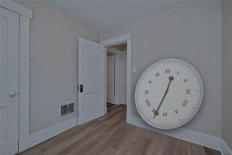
12:34
